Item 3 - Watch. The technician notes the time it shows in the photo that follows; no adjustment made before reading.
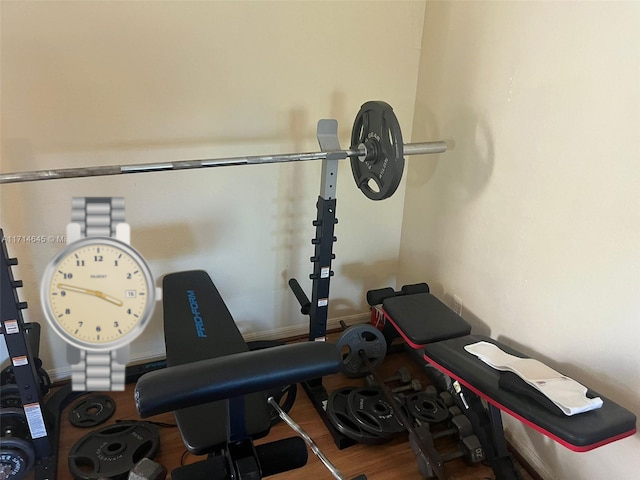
3:47
